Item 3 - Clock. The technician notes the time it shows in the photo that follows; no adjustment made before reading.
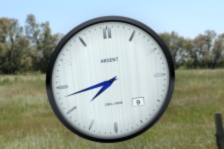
7:43
